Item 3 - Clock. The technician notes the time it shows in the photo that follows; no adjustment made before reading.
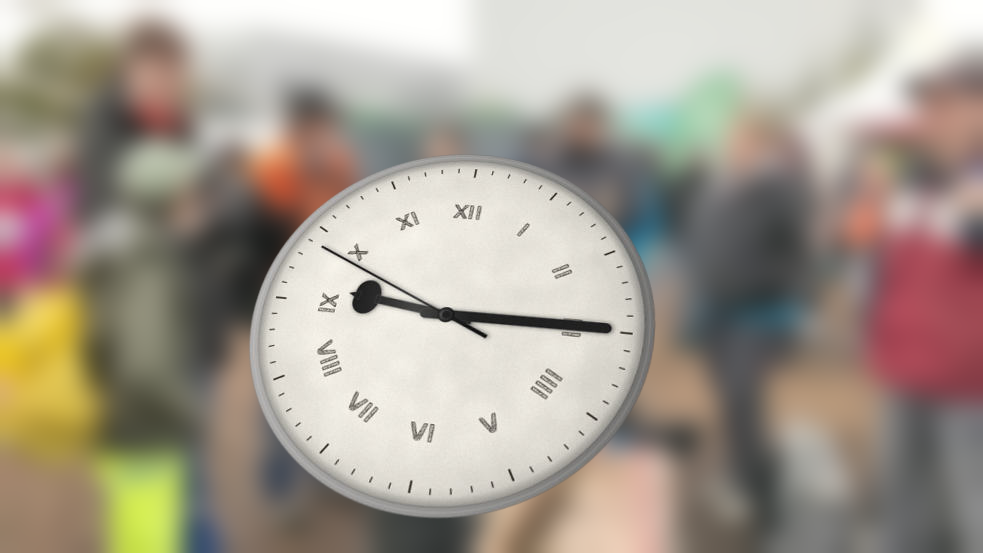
9:14:49
